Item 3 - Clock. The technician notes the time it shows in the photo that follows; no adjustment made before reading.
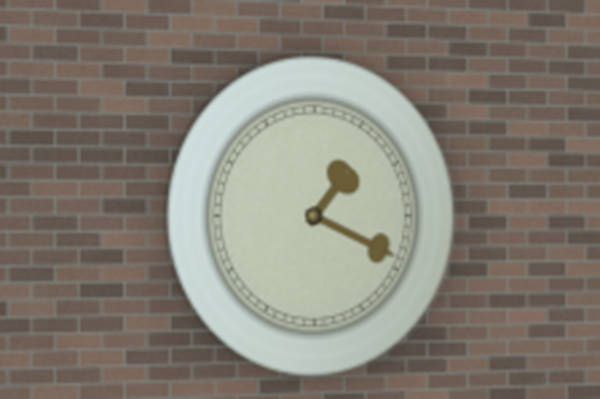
1:19
